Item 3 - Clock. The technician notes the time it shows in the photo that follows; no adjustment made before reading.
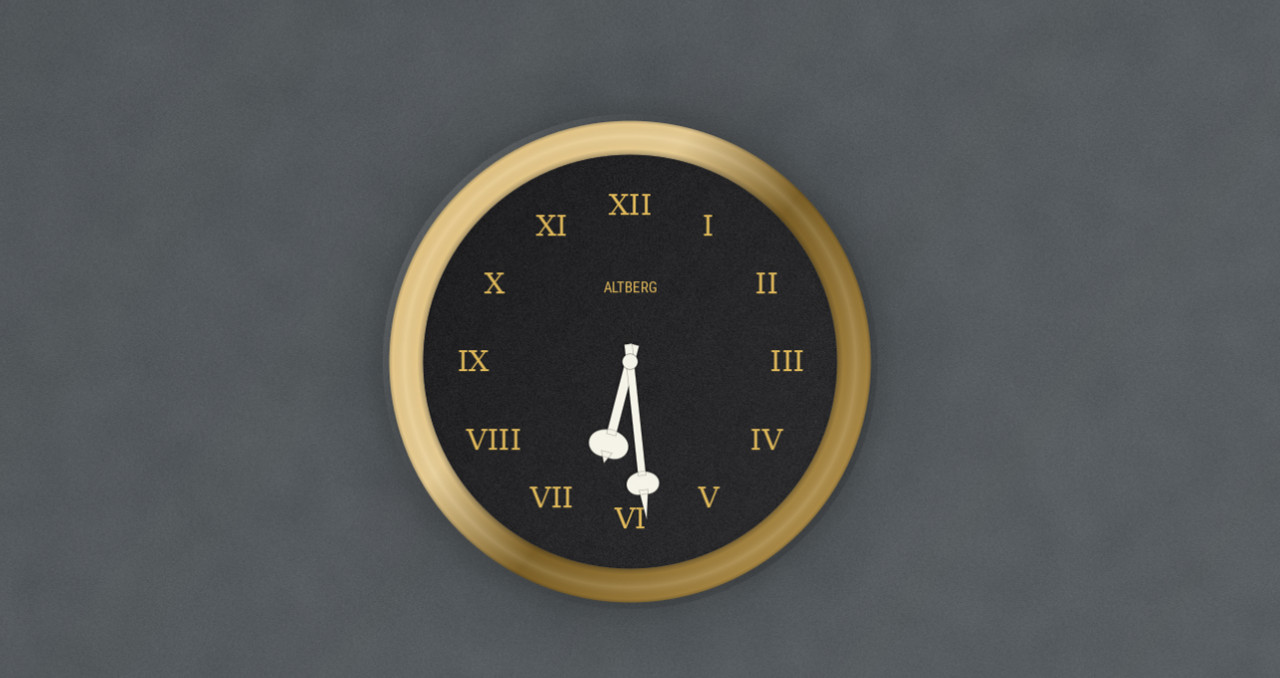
6:29
